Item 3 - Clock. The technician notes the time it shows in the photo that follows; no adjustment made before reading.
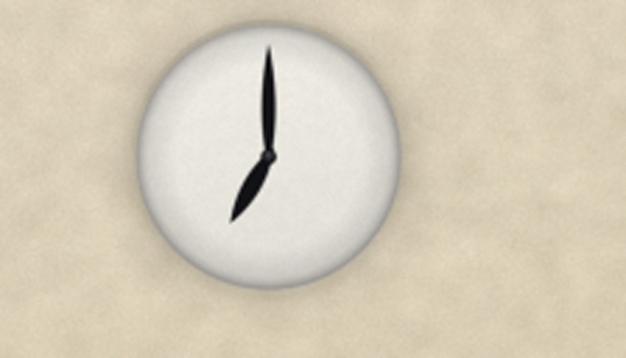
7:00
